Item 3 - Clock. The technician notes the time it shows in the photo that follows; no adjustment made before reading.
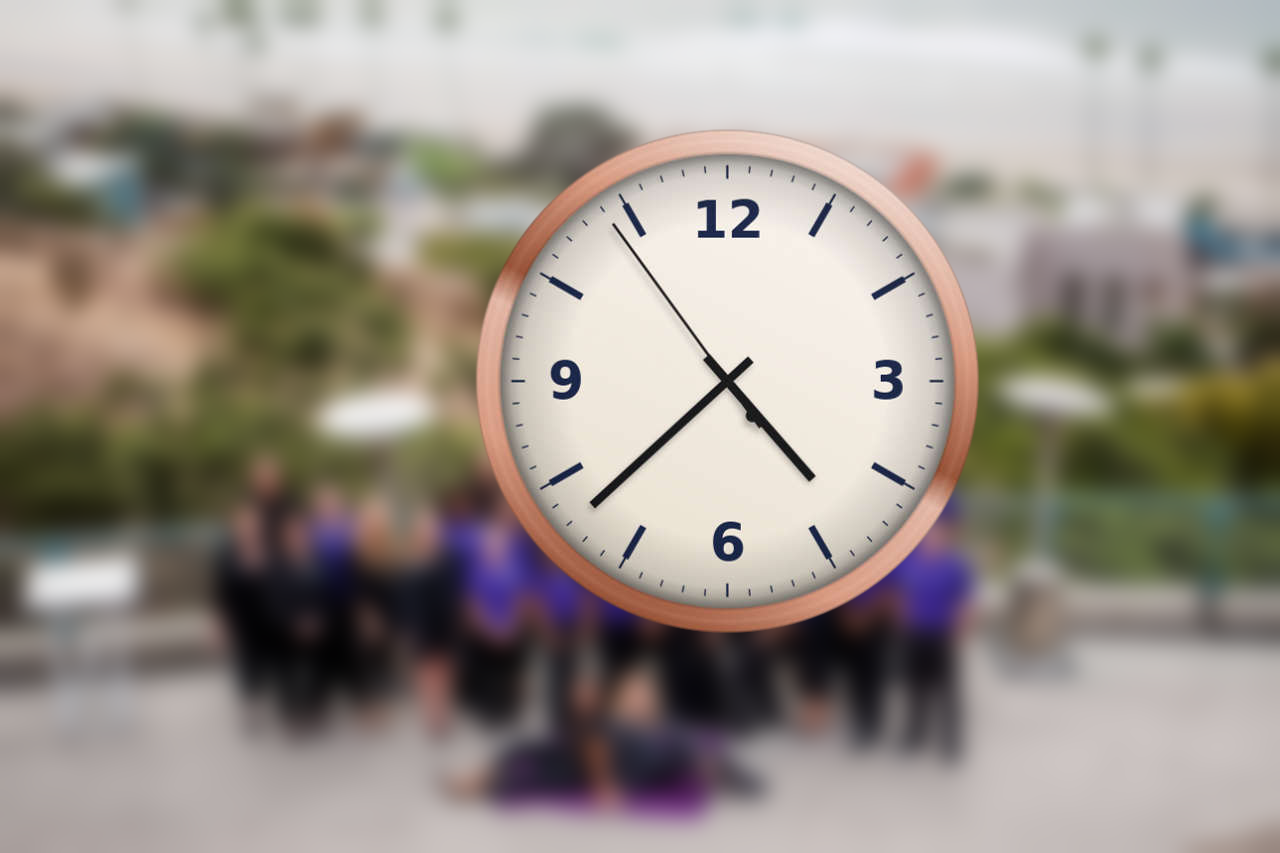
4:37:54
